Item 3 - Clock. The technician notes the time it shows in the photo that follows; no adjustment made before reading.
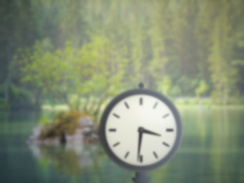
3:31
